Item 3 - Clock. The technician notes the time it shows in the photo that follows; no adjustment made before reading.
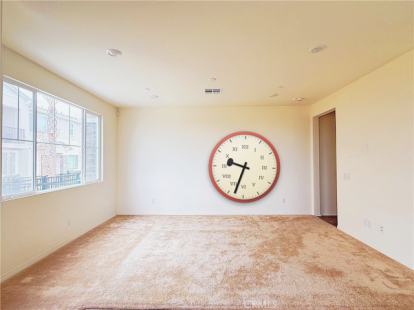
9:33
